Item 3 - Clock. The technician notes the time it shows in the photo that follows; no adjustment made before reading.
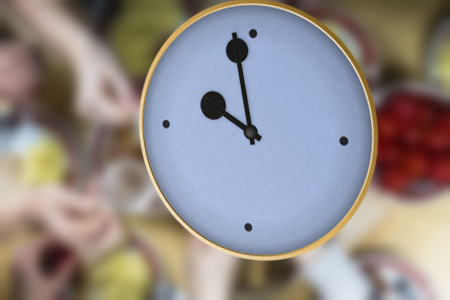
9:58
